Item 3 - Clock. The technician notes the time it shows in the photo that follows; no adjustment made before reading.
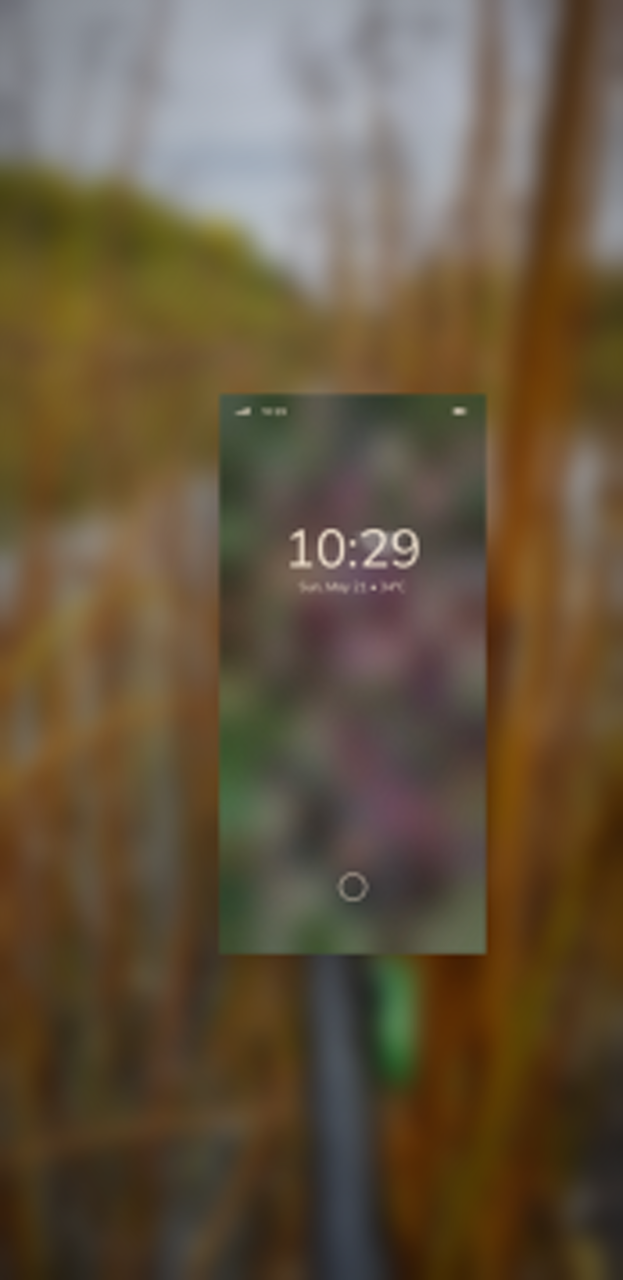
10:29
